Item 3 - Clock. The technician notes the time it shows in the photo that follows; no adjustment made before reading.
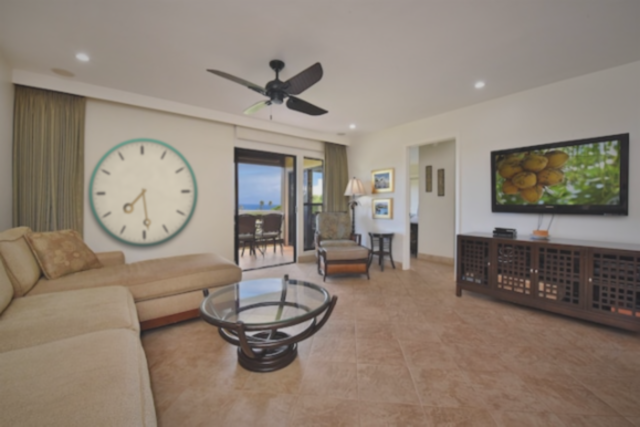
7:29
